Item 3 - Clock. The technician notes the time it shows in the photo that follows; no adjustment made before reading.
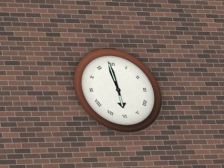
5:59
